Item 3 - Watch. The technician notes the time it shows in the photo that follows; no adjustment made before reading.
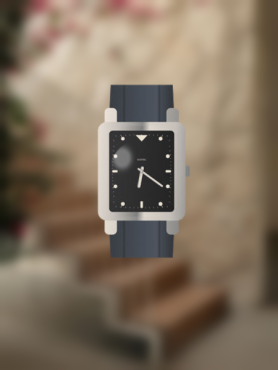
6:21
